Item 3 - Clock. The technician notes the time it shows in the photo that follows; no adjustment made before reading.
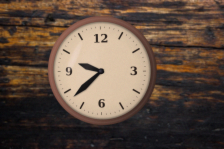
9:38
